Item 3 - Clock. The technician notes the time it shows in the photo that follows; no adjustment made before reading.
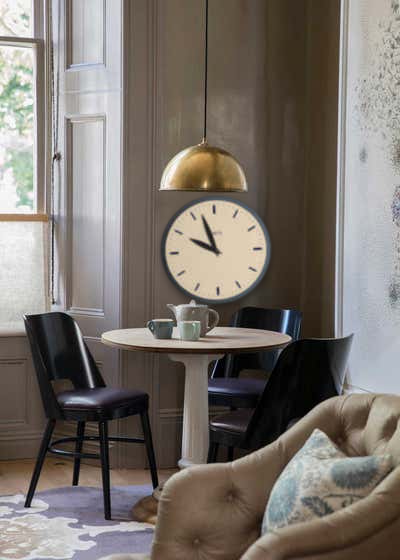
9:57
